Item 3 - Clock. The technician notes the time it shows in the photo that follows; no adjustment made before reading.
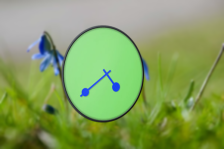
4:39
